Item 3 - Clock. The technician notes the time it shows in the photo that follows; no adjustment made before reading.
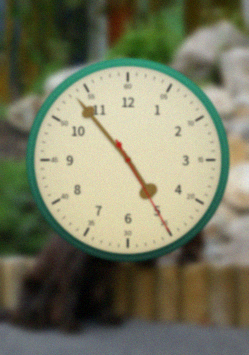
4:53:25
